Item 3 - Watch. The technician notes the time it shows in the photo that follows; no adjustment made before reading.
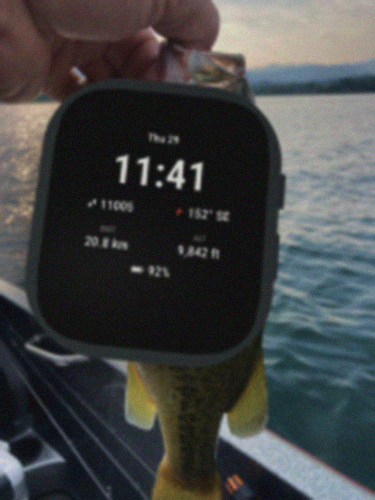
11:41
